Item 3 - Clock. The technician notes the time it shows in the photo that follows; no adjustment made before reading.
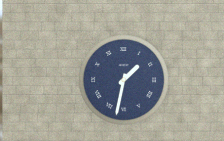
1:32
